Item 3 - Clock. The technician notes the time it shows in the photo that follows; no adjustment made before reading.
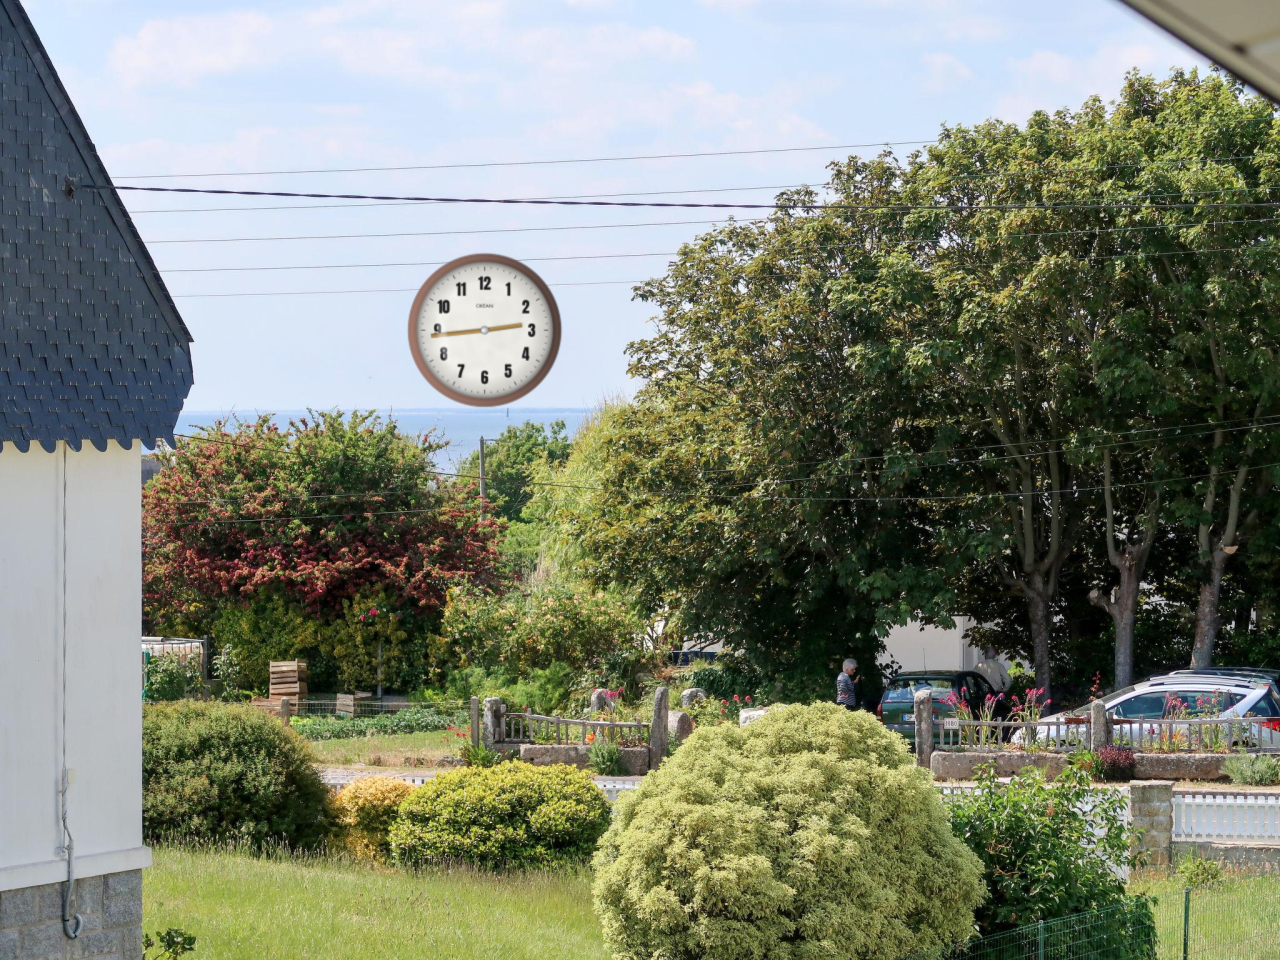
2:44
